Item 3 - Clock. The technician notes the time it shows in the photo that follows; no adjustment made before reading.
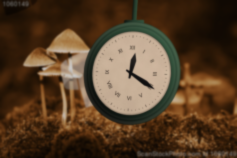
12:20
